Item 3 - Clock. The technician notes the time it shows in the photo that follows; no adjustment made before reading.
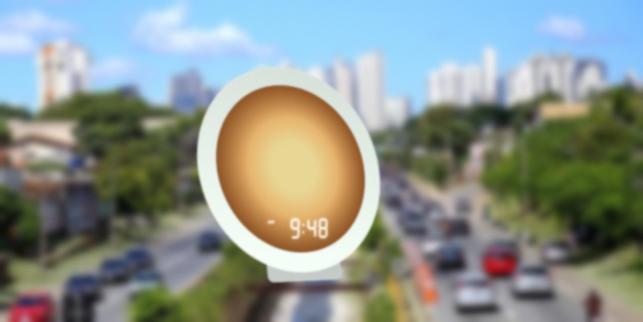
9:48
